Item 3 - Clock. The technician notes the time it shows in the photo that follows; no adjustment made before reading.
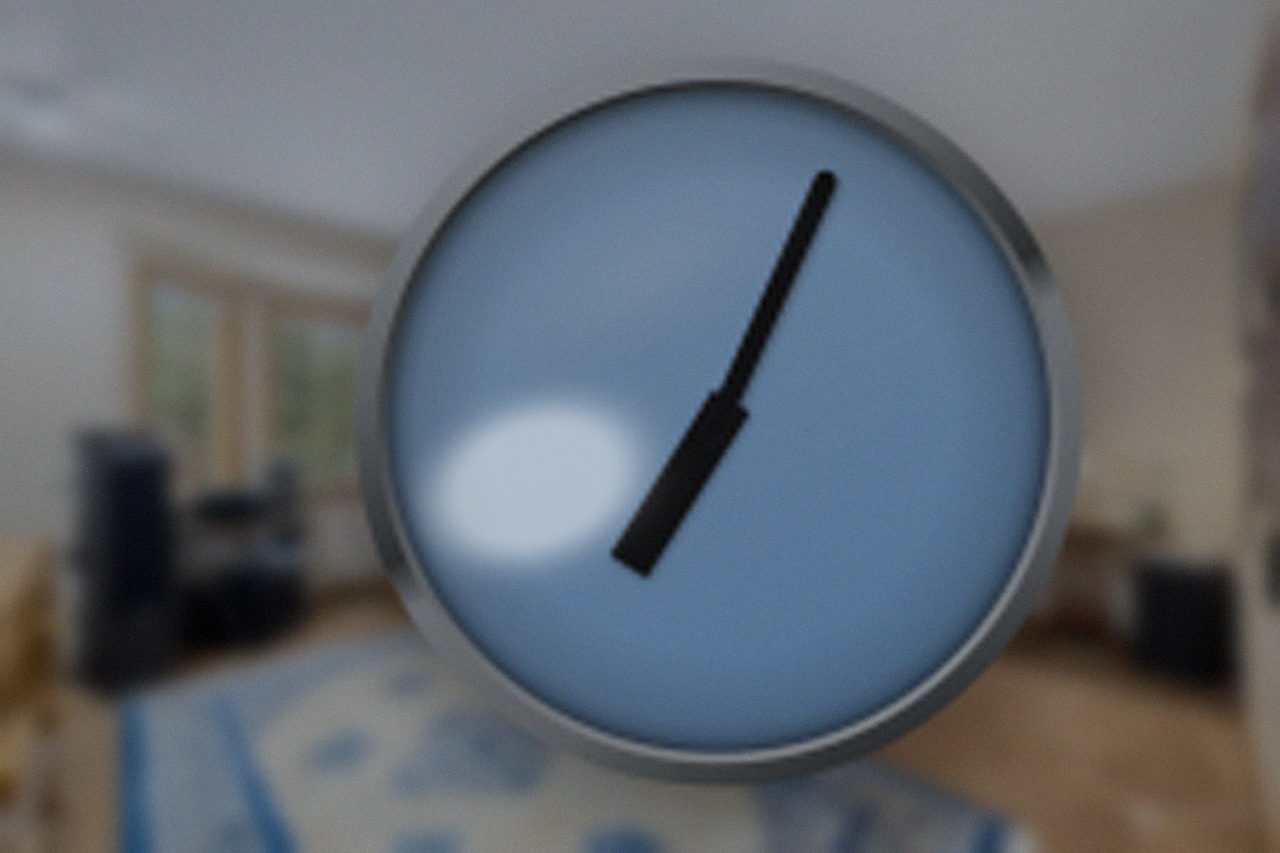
7:04
